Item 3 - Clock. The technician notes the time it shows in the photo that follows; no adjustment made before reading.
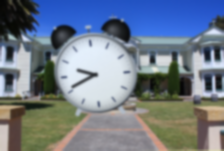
9:41
